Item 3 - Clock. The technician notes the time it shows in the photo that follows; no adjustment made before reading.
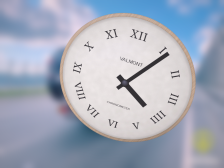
4:06
